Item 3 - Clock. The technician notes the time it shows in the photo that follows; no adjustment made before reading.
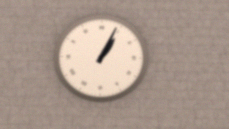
1:04
